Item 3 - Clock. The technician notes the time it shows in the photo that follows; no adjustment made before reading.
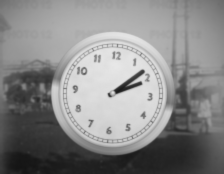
2:08
